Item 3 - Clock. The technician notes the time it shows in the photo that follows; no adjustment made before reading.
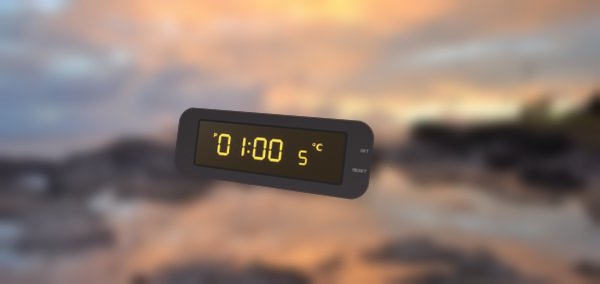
1:00
